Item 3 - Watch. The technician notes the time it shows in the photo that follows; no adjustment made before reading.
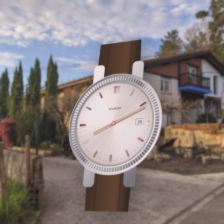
8:11
